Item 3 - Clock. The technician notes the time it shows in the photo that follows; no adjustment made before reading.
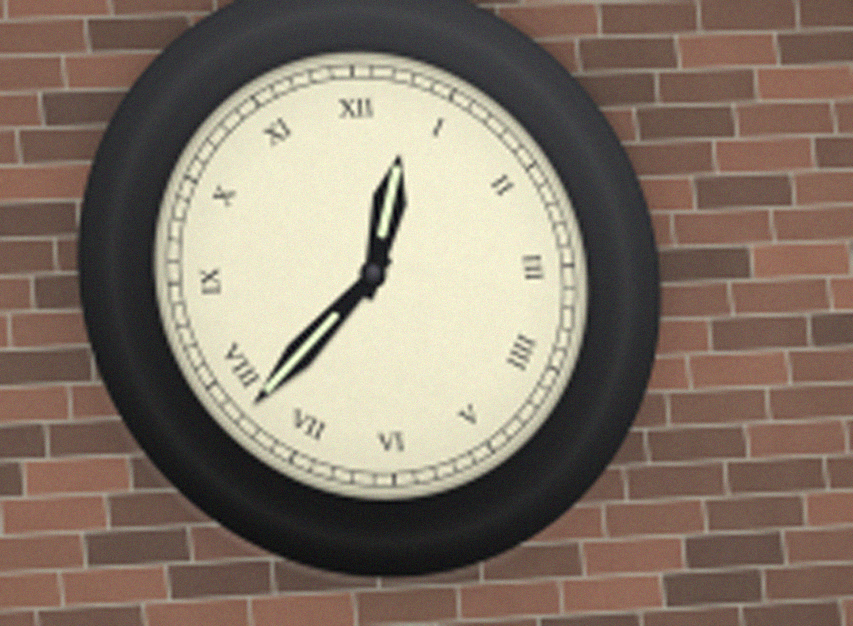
12:38
